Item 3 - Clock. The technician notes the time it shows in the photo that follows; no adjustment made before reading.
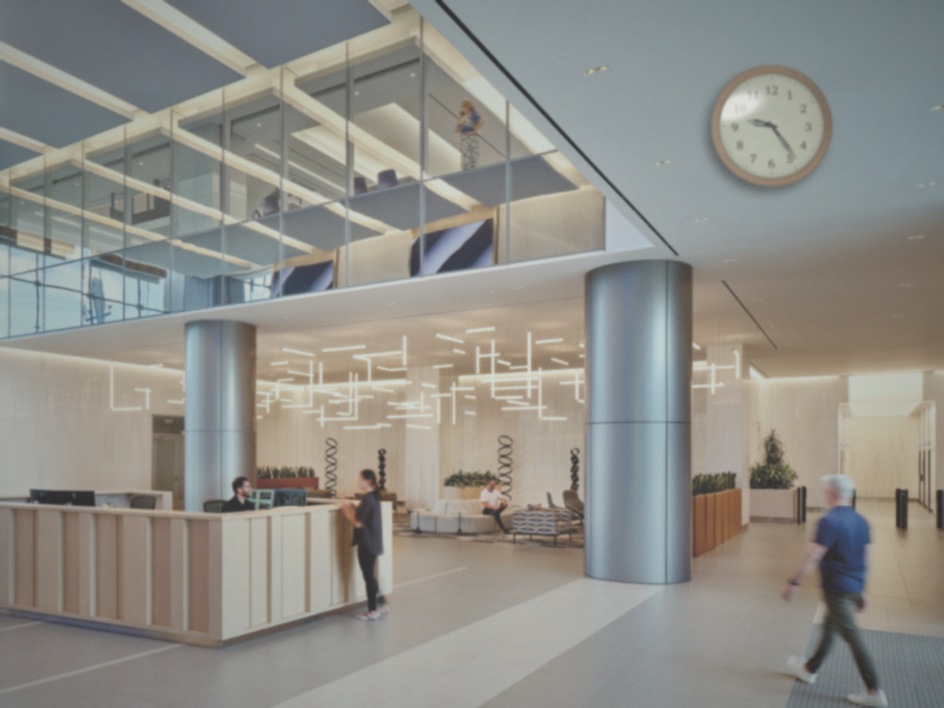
9:24
